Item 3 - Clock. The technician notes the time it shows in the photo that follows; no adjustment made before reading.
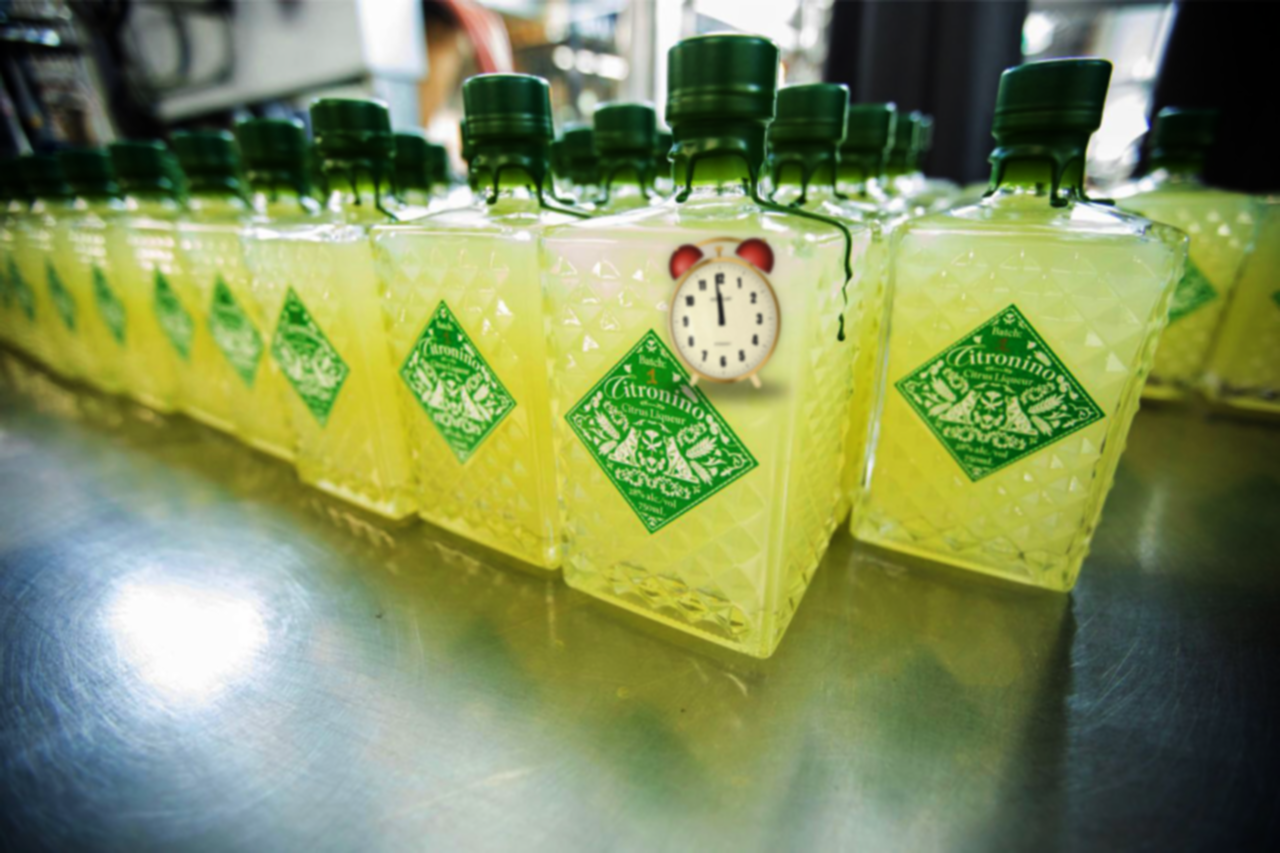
11:59
